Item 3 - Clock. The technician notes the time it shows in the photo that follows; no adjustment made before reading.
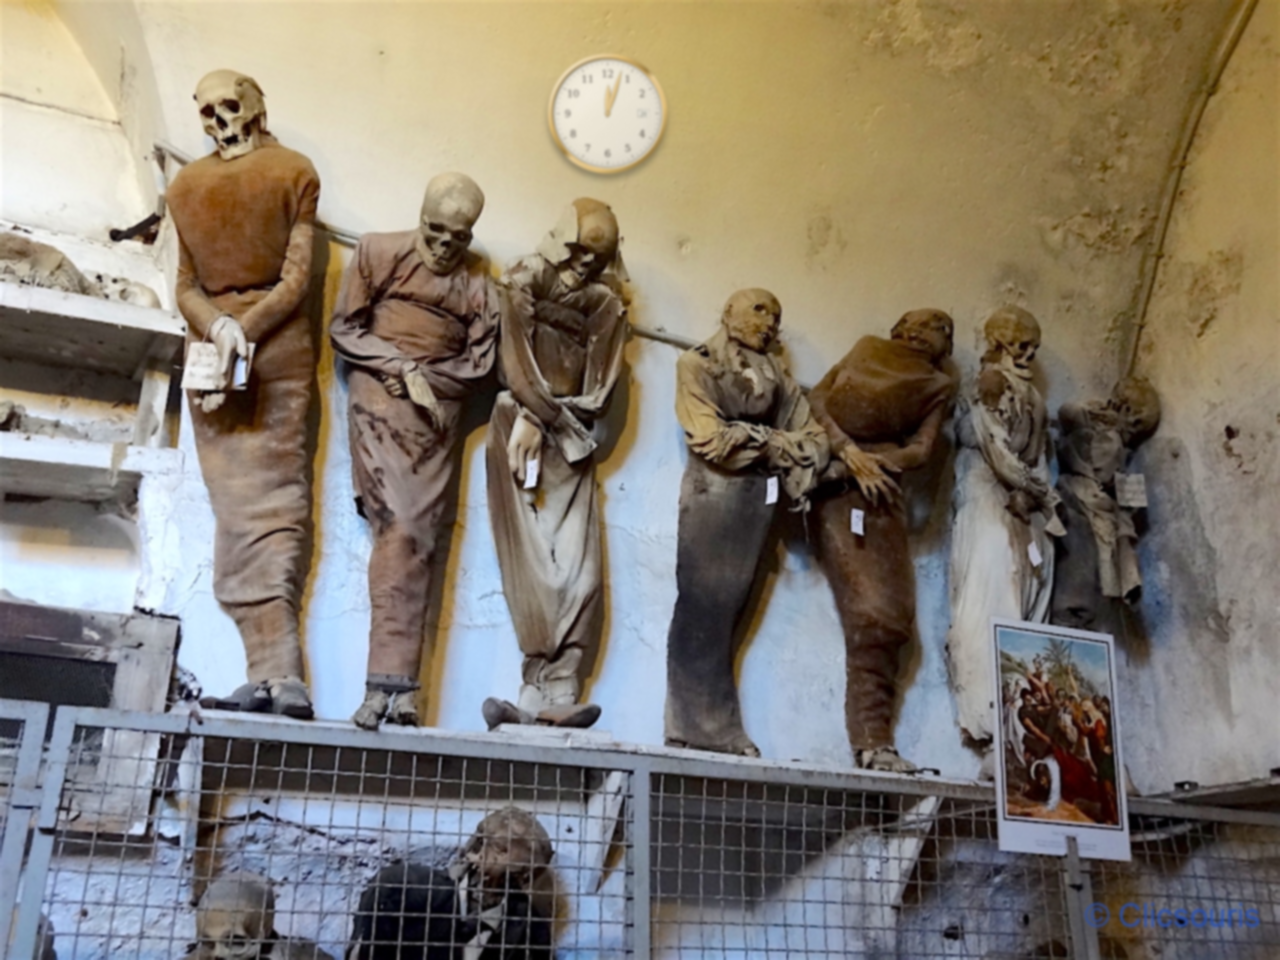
12:03
